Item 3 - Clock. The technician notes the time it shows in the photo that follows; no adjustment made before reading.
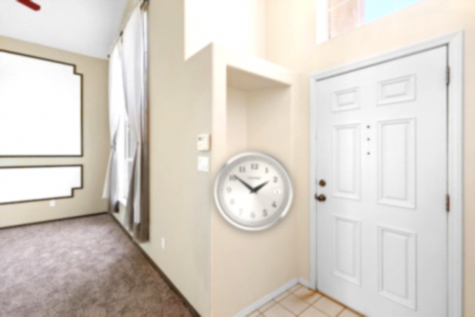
1:51
